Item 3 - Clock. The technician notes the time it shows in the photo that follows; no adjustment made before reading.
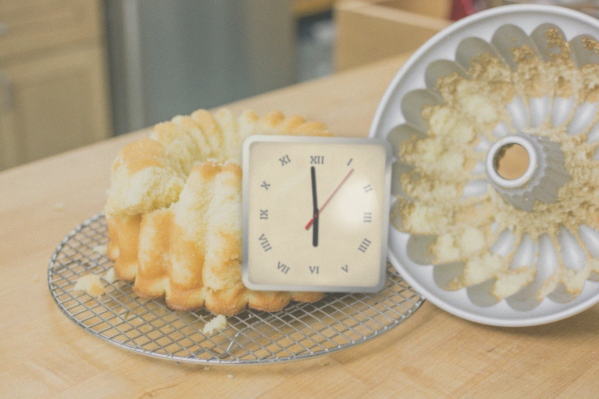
5:59:06
